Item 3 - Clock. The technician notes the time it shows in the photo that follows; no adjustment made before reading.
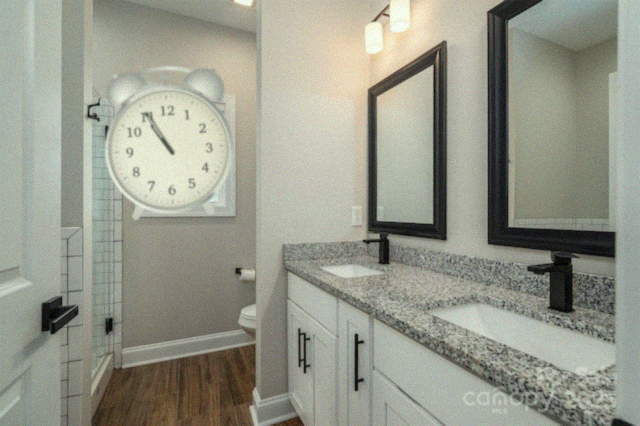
10:55
